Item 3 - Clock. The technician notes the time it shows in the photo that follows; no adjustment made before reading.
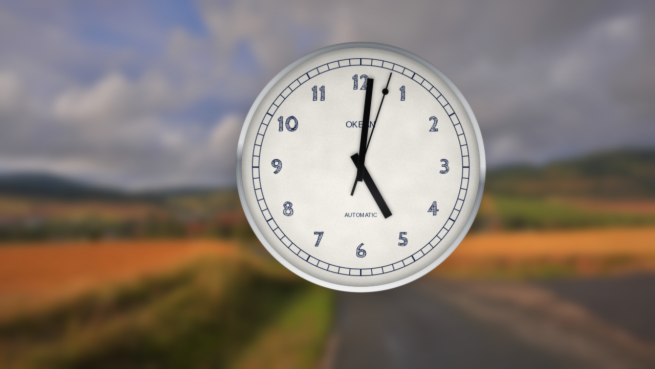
5:01:03
